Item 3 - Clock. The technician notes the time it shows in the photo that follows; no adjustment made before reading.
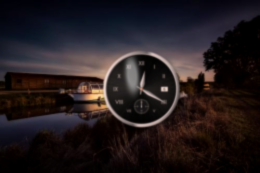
12:20
